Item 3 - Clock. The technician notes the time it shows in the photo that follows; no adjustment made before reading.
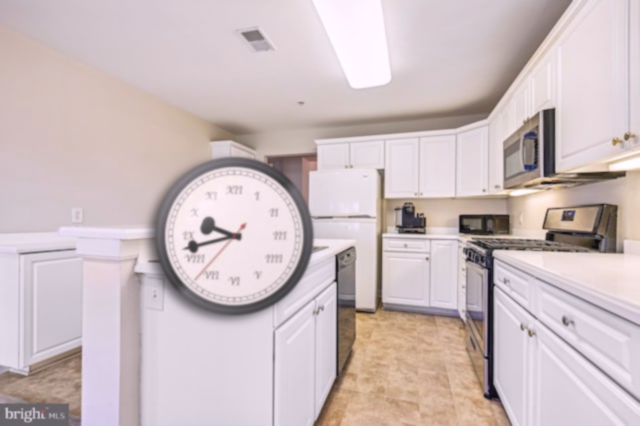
9:42:37
